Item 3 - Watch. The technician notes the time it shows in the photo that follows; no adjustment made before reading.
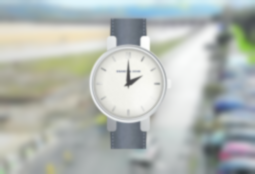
2:00
